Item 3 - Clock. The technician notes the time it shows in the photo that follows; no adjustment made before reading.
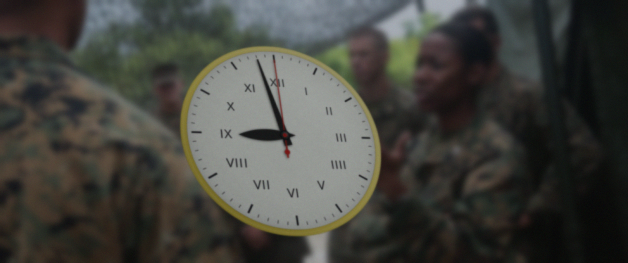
8:58:00
